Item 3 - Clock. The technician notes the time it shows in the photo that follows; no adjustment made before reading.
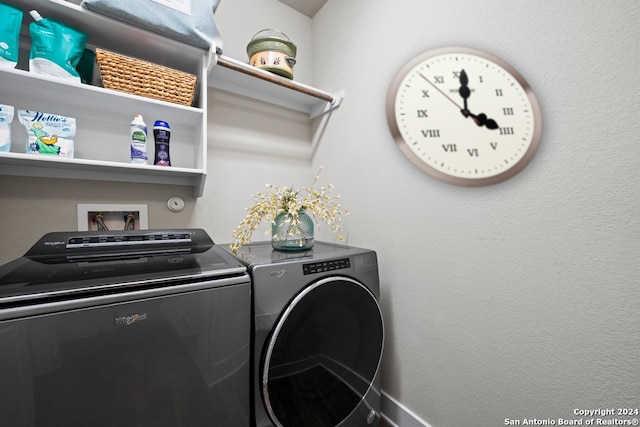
4:00:53
